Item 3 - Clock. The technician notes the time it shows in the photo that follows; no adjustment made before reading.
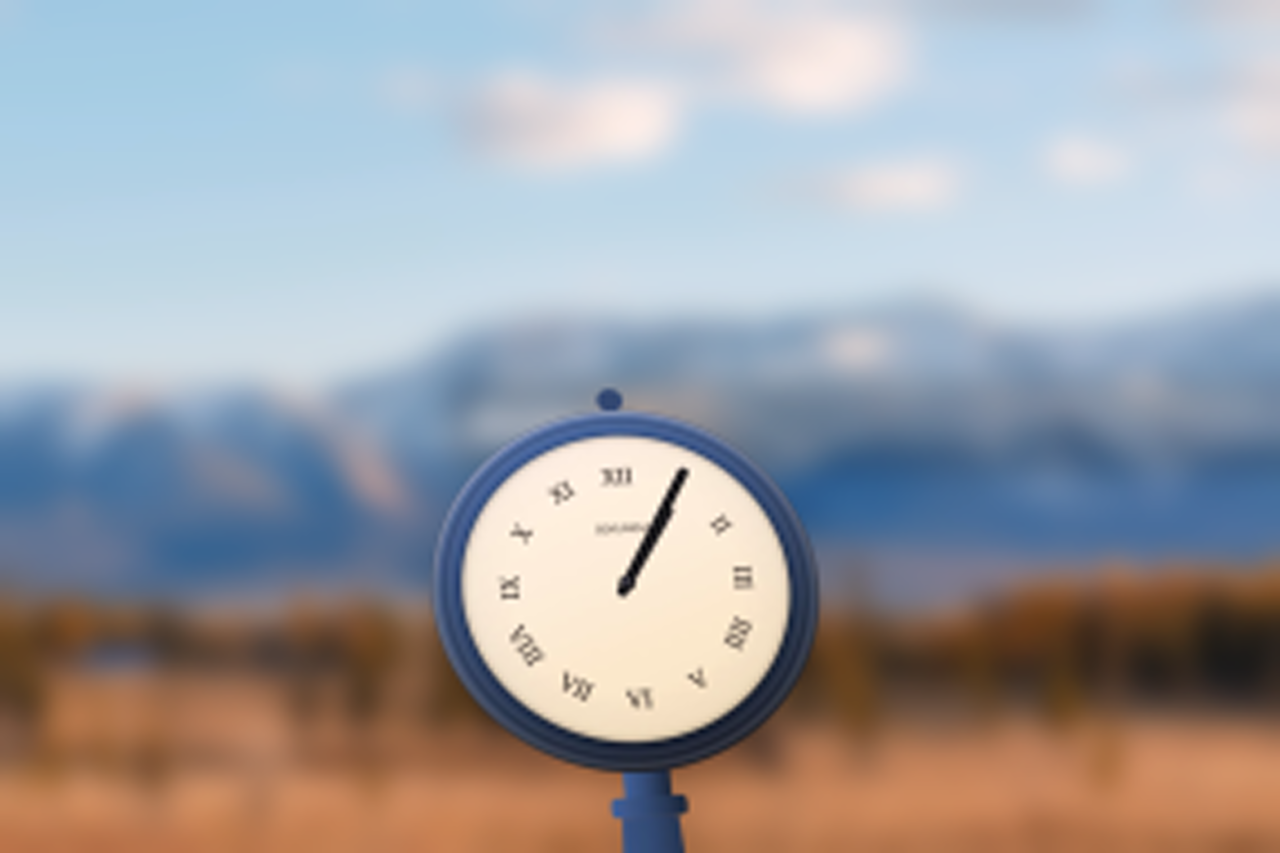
1:05
